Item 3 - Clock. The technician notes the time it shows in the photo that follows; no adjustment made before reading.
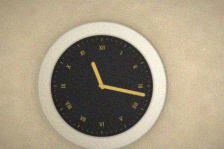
11:17
